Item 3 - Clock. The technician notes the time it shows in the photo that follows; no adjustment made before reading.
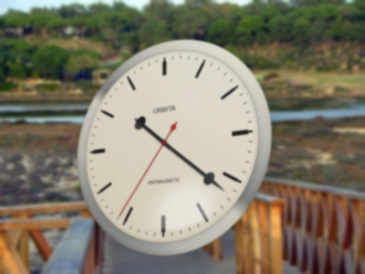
10:21:36
